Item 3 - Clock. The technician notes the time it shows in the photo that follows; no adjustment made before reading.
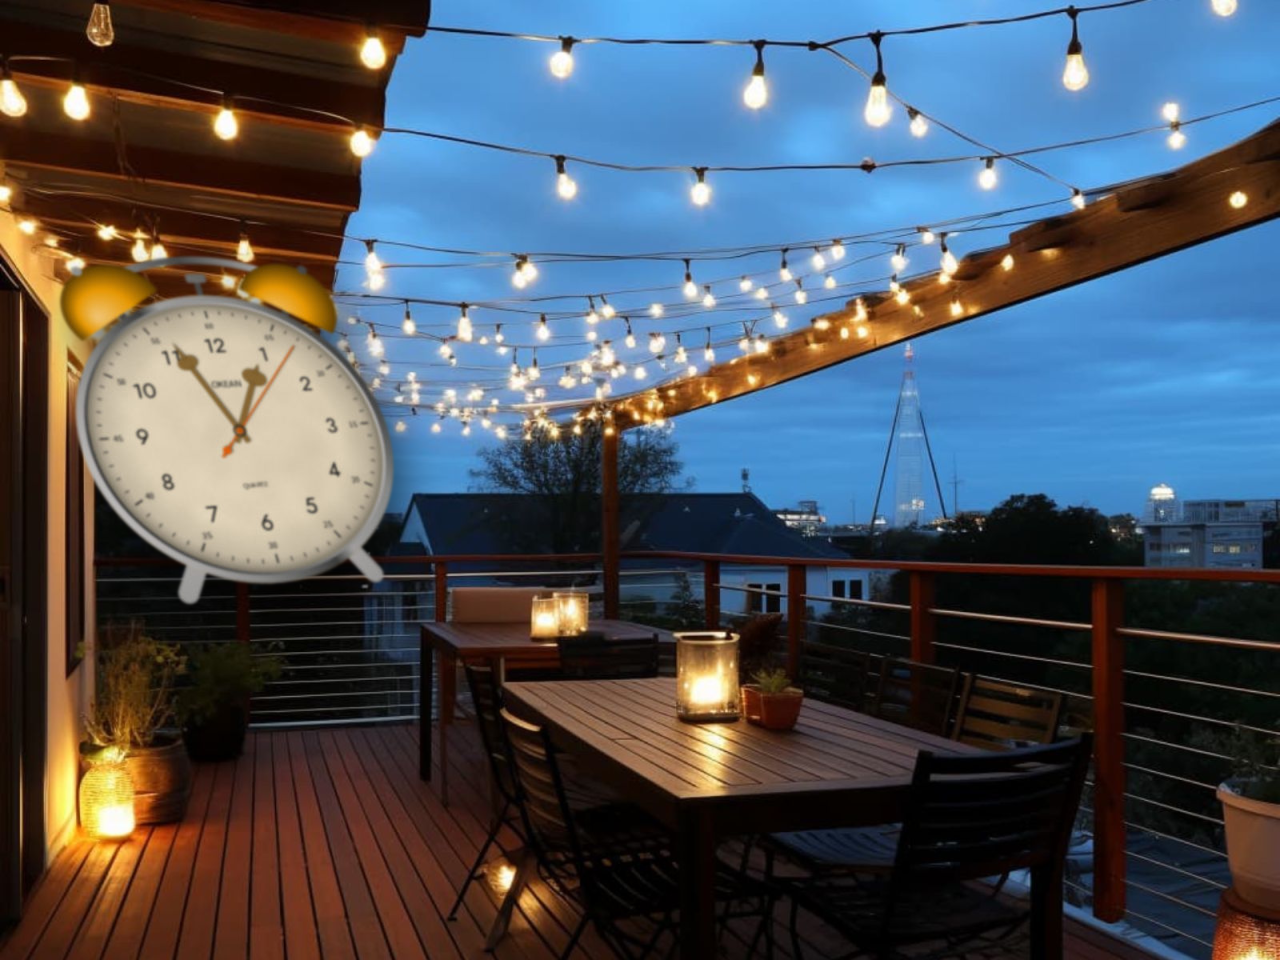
12:56:07
